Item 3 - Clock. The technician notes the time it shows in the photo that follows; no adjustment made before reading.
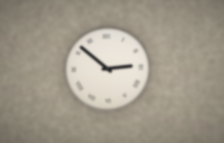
2:52
